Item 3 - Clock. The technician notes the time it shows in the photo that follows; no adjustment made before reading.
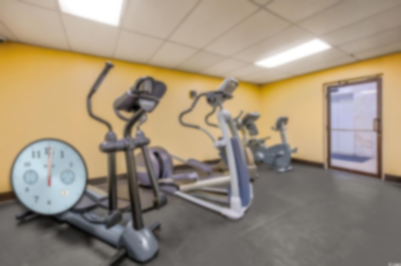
12:01
